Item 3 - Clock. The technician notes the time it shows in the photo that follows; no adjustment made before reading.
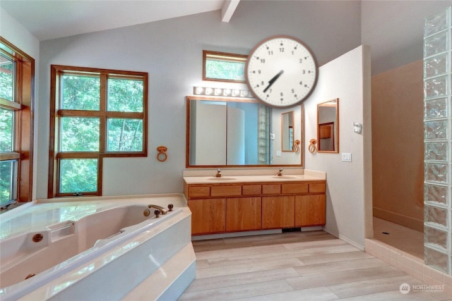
7:37
